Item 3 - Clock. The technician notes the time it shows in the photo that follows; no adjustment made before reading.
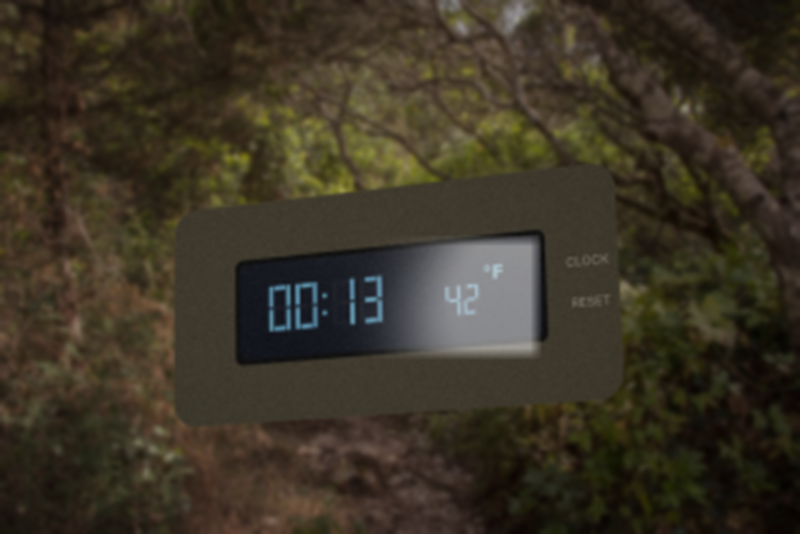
0:13
